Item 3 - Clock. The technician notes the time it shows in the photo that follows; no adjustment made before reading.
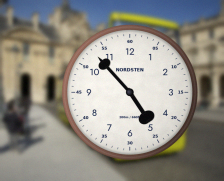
4:53
